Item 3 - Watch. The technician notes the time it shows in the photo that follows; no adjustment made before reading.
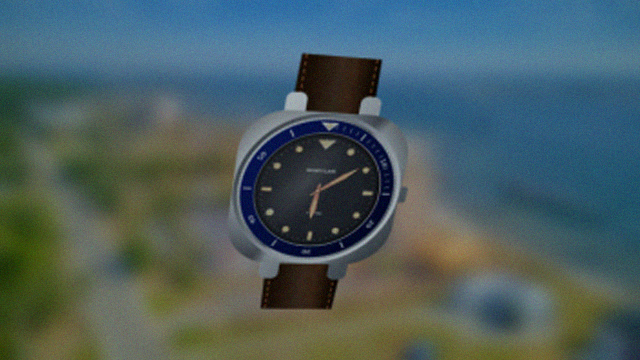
6:09
